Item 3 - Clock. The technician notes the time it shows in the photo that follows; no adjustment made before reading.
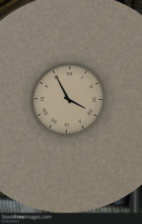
3:55
